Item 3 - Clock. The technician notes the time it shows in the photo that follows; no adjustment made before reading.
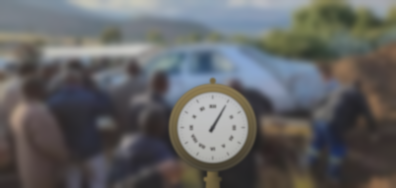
1:05
